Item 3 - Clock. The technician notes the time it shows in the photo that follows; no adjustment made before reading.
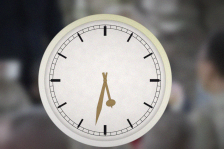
5:32
